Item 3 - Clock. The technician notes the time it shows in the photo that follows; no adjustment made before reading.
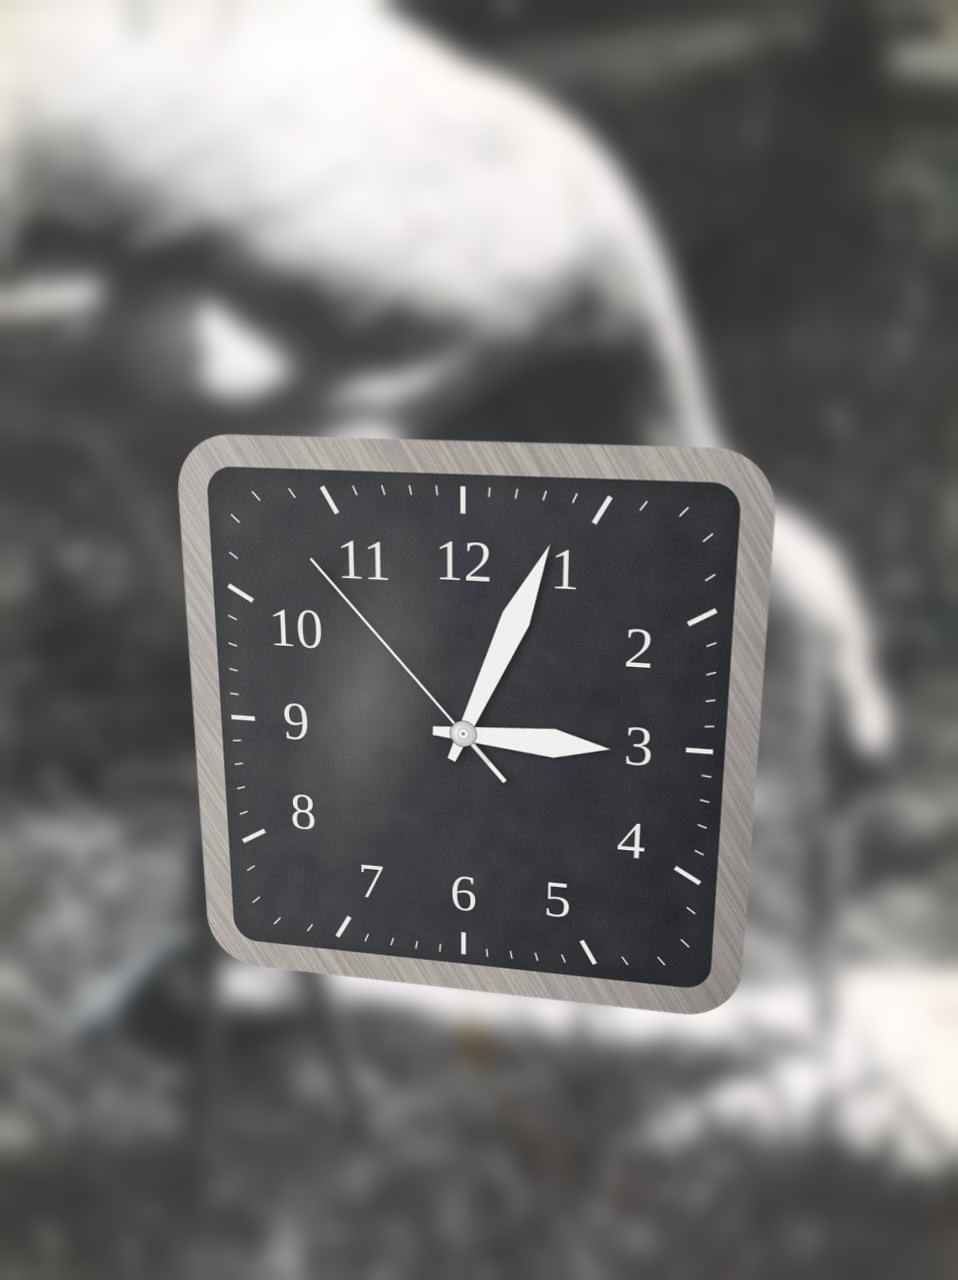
3:03:53
